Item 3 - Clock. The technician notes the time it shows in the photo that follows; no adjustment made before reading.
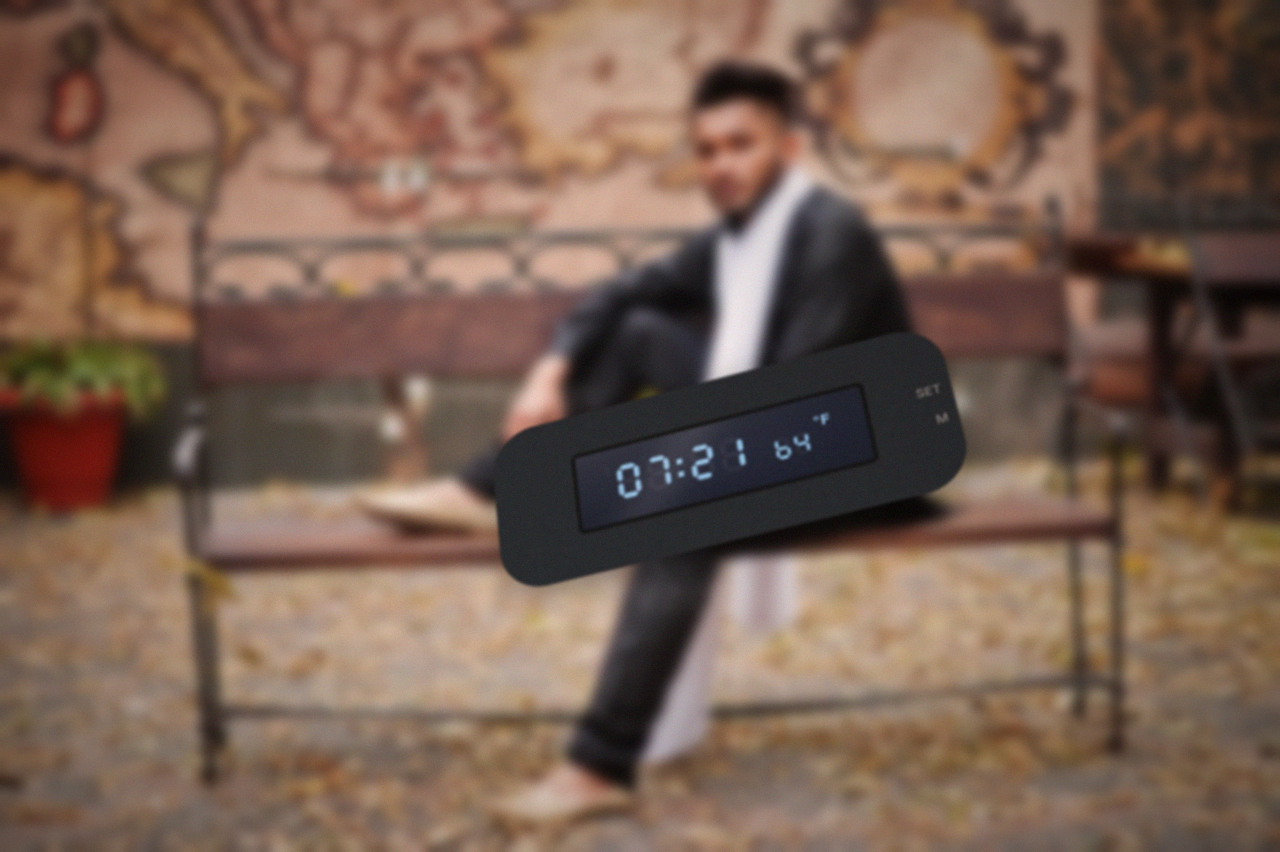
7:21
